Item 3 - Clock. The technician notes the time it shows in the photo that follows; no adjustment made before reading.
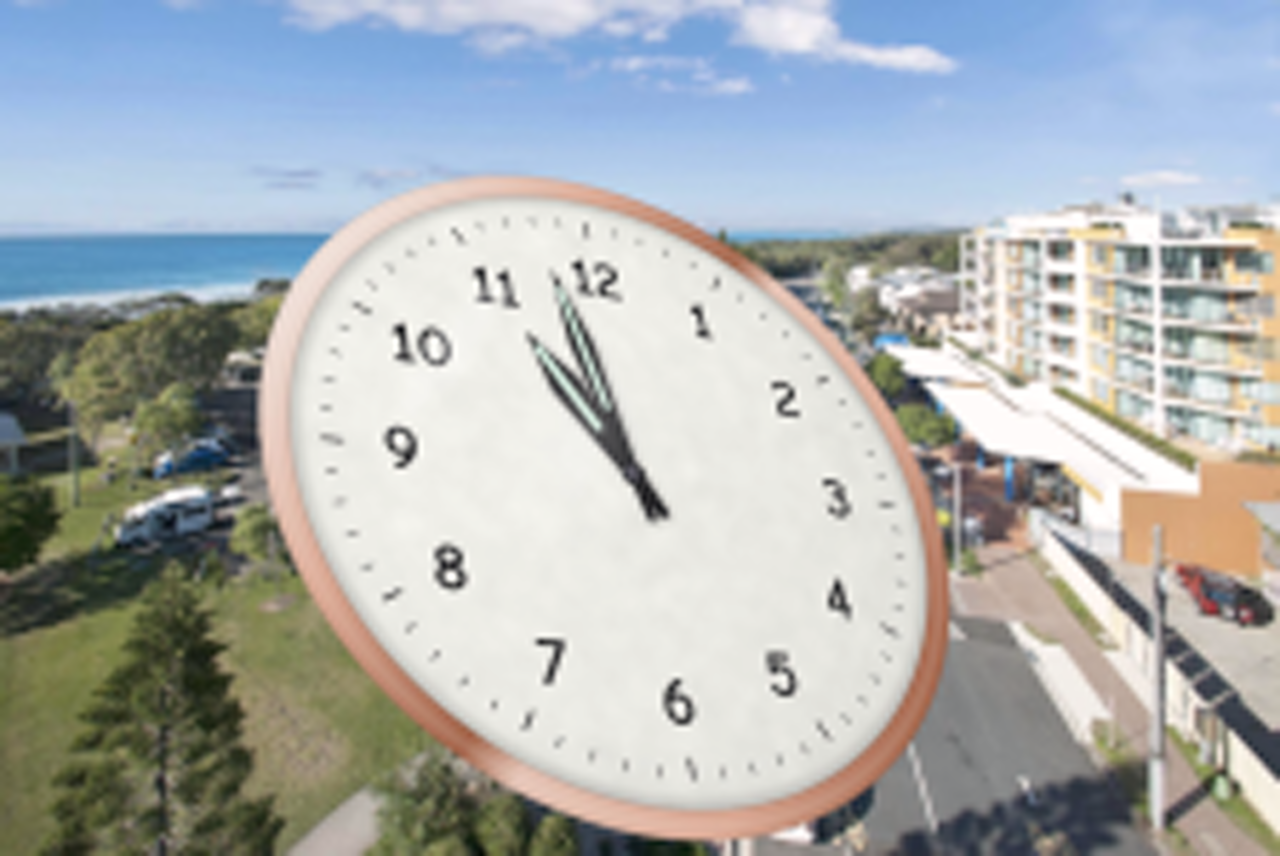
10:58
